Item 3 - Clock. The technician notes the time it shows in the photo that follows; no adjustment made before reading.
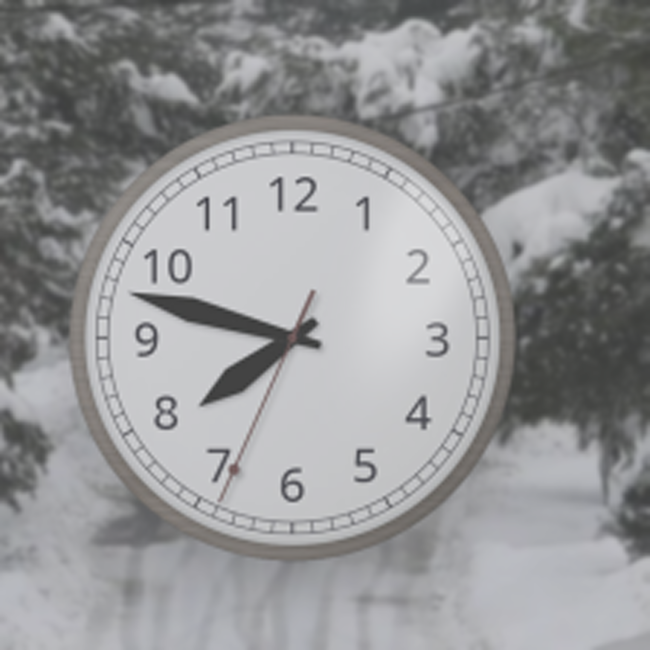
7:47:34
